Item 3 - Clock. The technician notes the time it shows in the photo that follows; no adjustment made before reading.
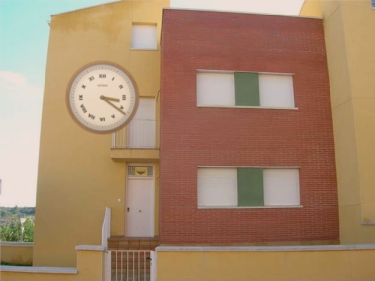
3:21
